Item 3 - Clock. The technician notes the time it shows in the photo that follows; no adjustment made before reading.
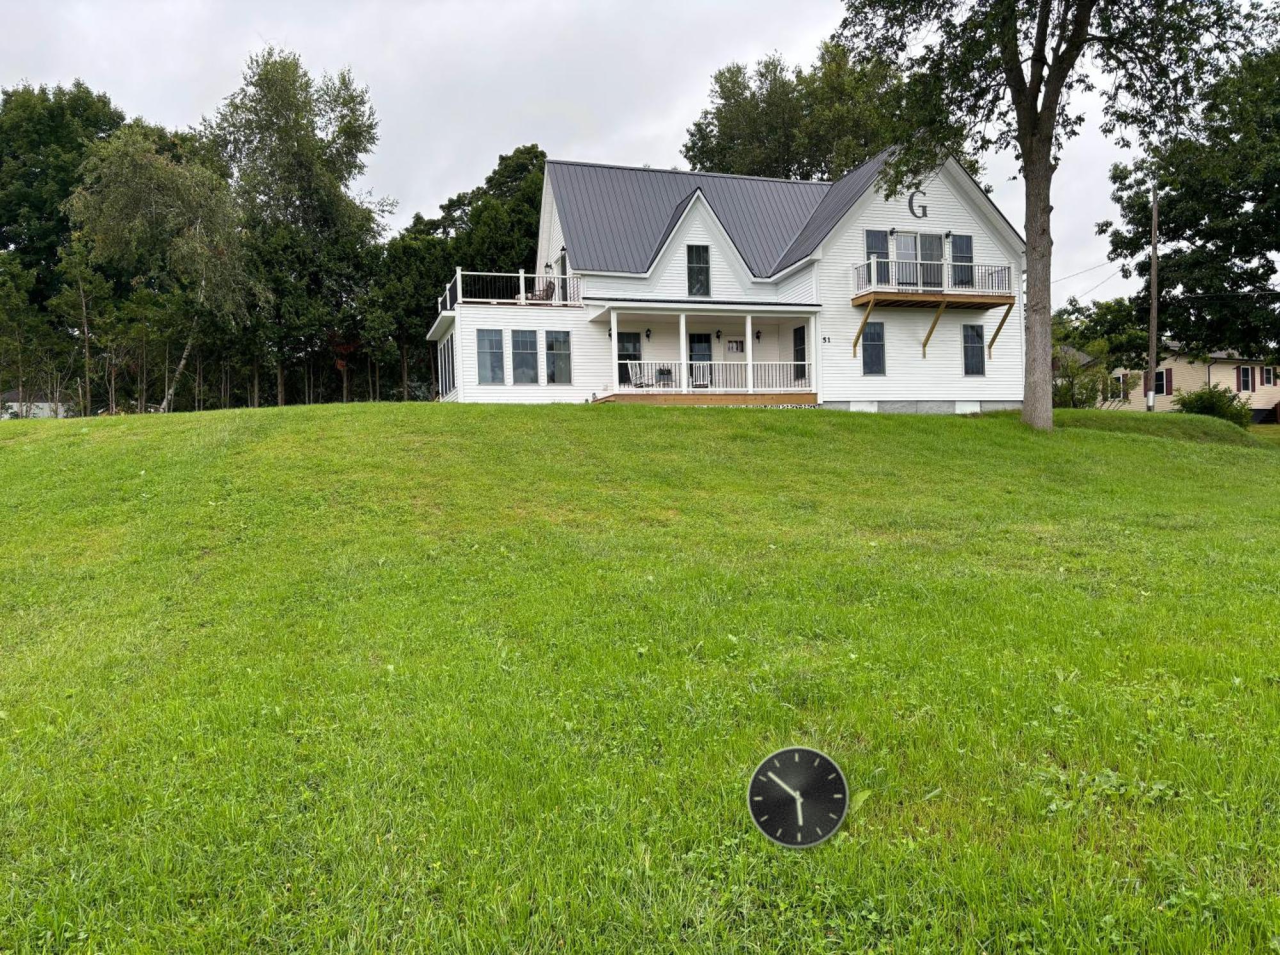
5:52
